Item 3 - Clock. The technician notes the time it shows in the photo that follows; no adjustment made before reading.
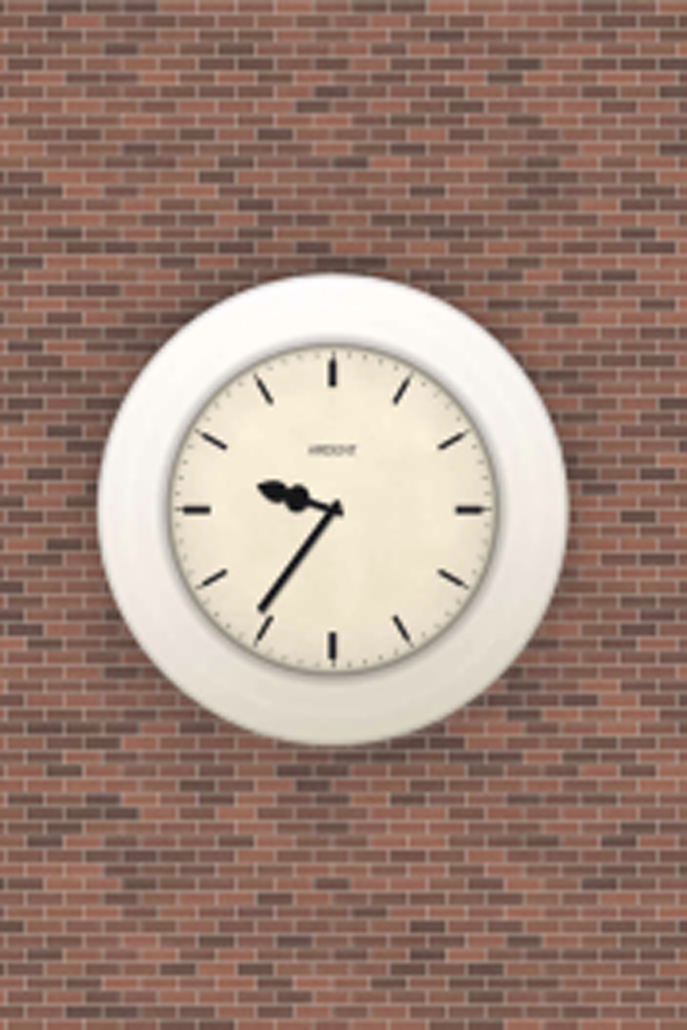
9:36
